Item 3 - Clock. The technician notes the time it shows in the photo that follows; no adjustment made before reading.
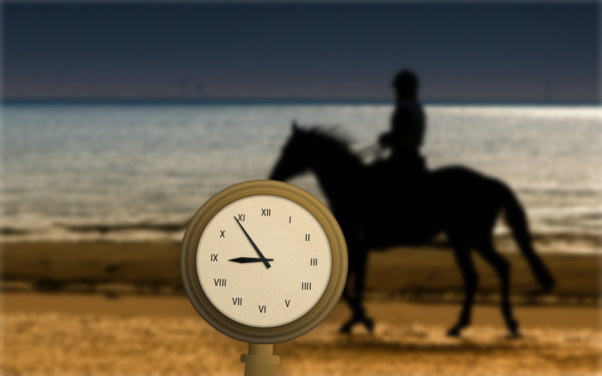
8:54
